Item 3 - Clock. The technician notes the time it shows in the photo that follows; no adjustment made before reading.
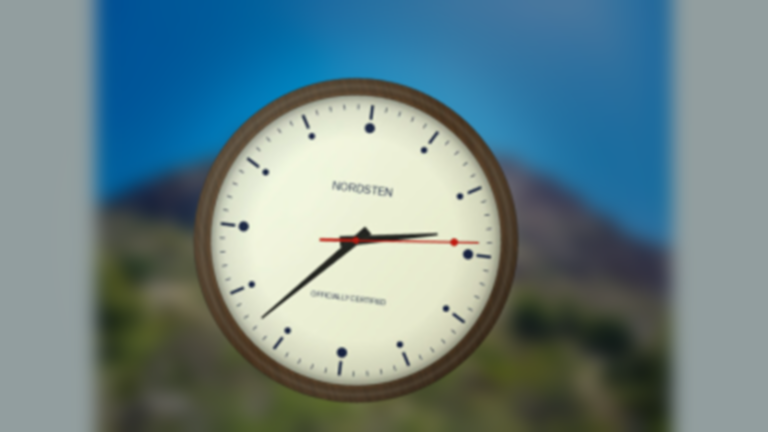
2:37:14
